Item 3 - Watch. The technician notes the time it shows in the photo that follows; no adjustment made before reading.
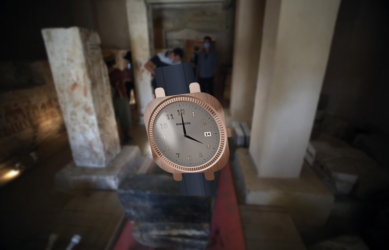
4:00
